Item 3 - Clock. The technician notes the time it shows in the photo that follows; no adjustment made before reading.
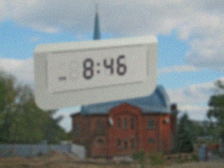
8:46
